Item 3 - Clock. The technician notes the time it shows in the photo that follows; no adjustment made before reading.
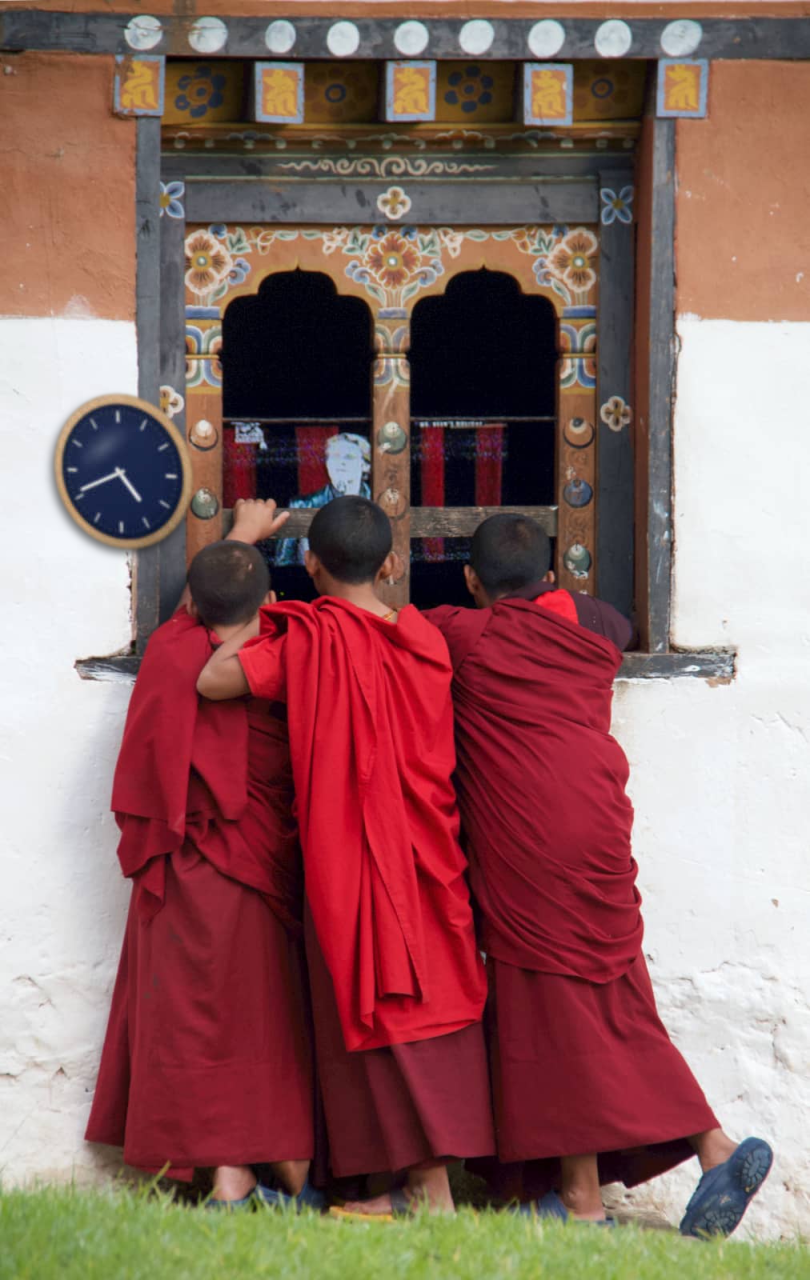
4:41
